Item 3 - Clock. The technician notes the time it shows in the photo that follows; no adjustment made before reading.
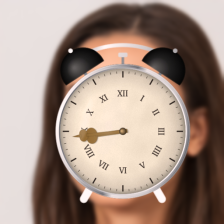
8:44
